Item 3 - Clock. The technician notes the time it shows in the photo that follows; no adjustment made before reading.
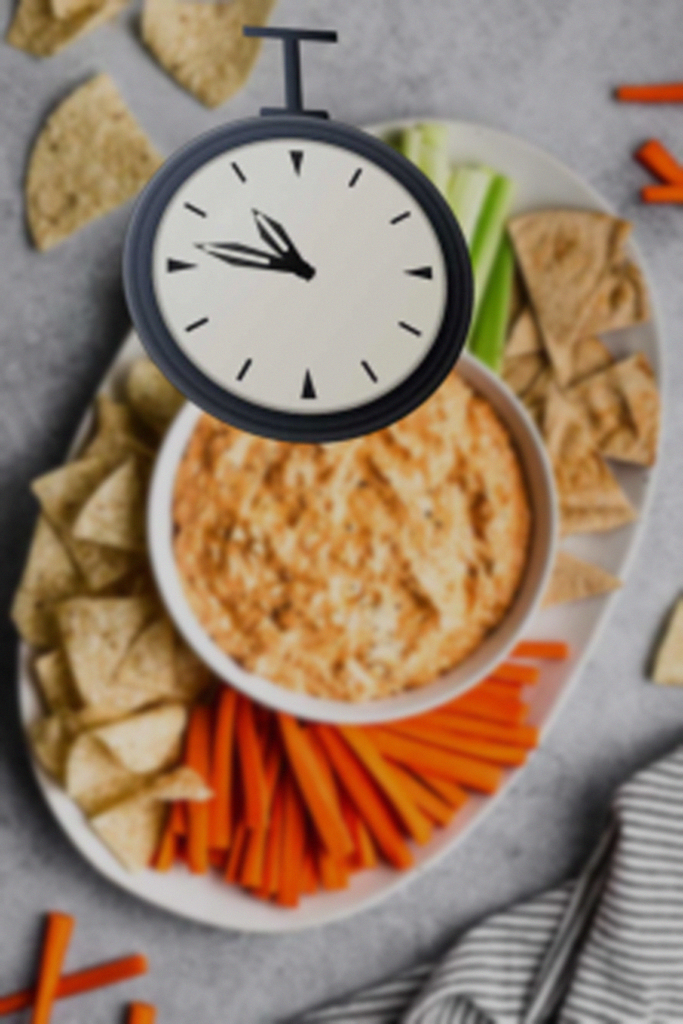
10:47
